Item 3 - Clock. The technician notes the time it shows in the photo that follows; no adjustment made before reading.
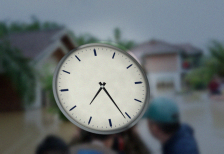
7:26
